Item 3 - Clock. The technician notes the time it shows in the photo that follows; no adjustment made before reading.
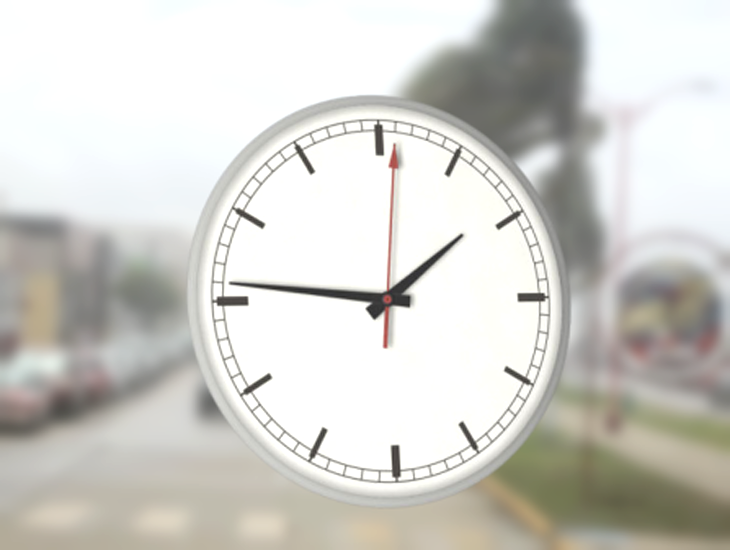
1:46:01
